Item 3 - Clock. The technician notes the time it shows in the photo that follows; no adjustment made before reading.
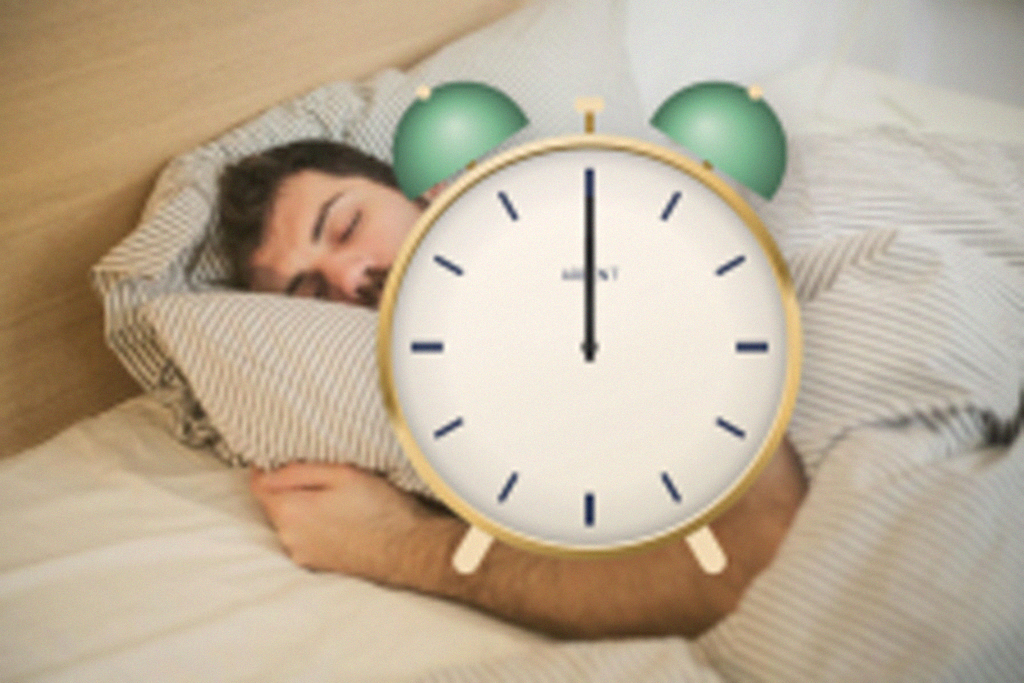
12:00
